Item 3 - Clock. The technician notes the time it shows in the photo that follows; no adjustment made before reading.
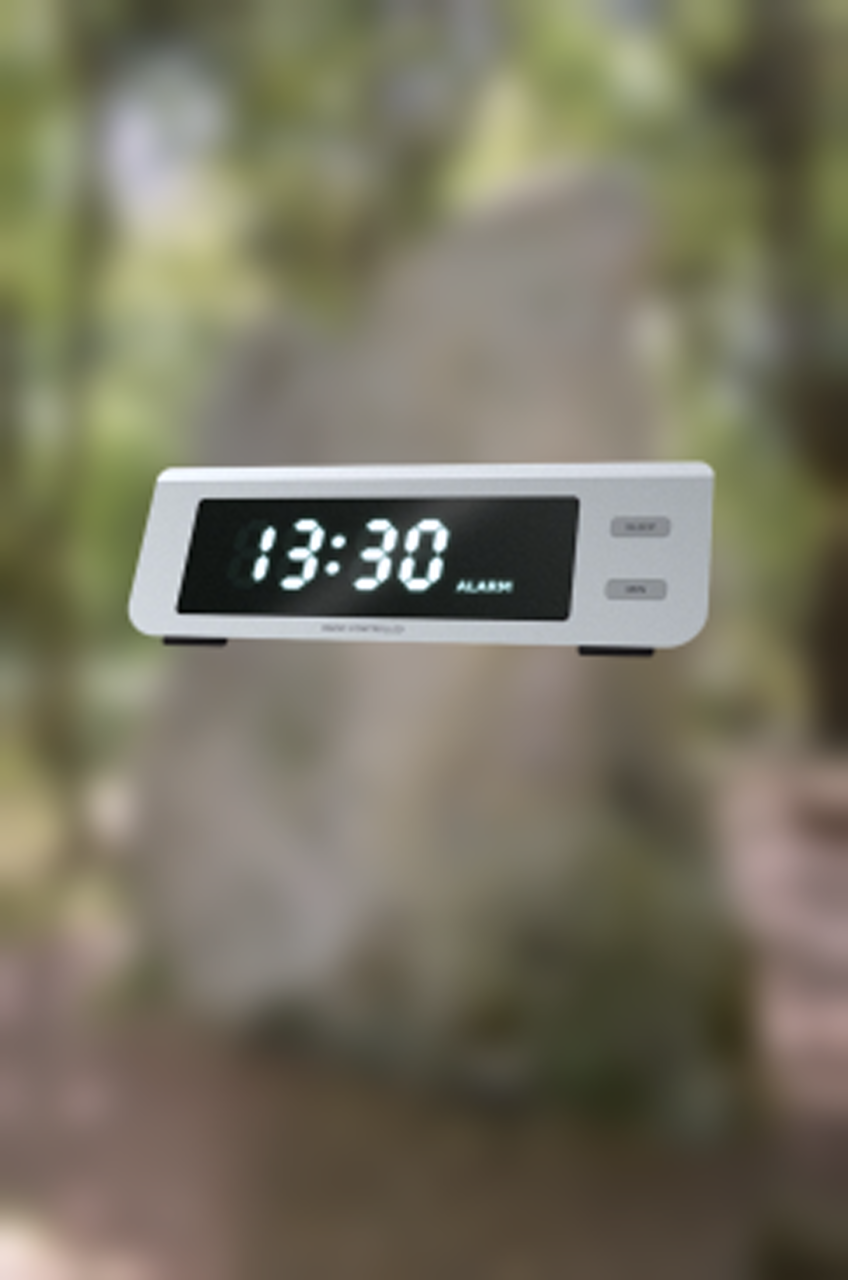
13:30
